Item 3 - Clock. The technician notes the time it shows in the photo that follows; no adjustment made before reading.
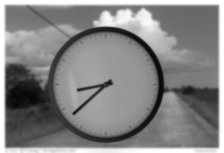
8:38
